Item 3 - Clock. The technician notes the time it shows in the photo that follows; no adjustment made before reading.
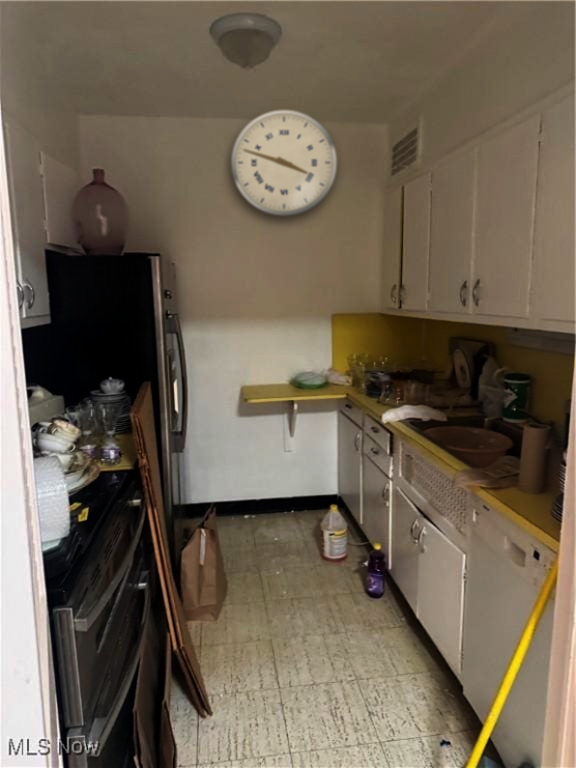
3:48
